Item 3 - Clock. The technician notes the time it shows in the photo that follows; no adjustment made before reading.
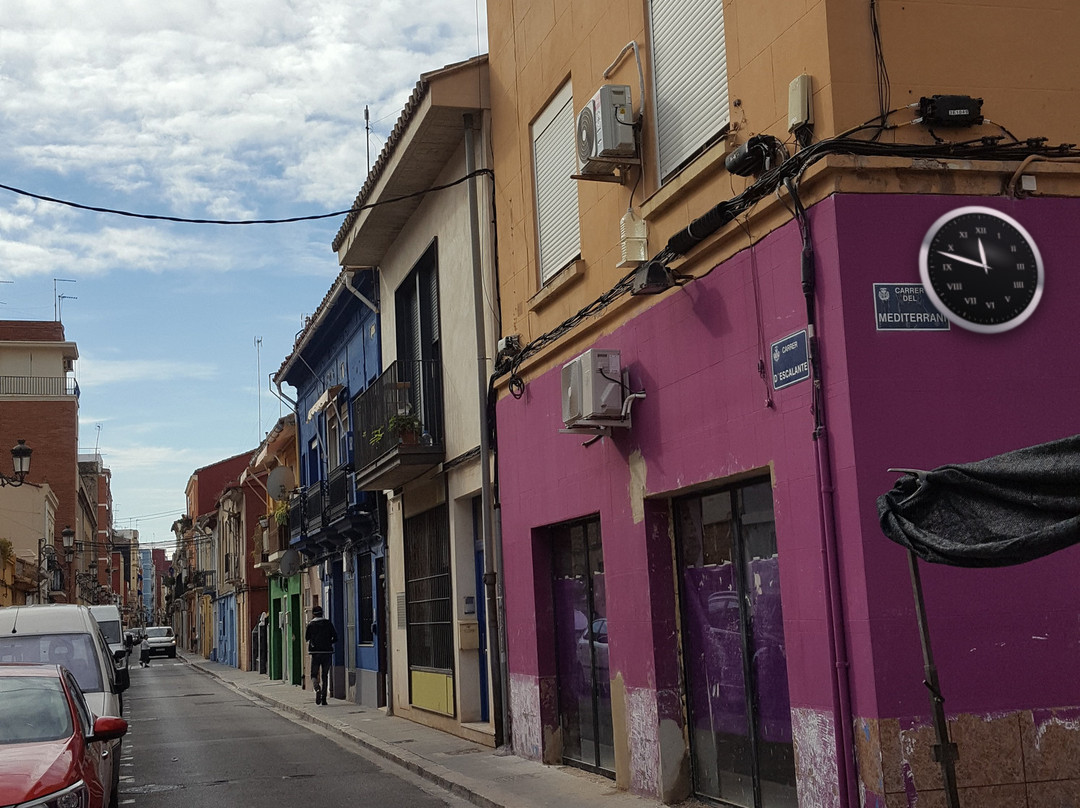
11:48
